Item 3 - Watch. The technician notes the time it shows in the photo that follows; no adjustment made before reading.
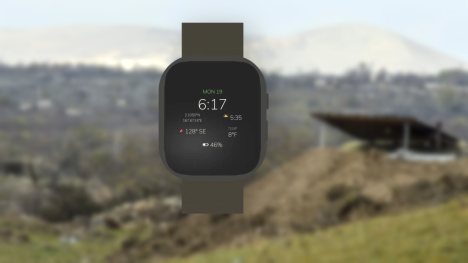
6:17
